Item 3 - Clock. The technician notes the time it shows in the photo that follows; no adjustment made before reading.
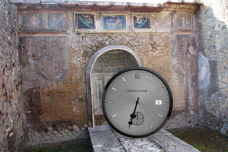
6:33
